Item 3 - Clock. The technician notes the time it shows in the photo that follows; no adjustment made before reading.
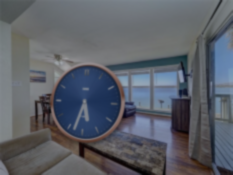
5:33
